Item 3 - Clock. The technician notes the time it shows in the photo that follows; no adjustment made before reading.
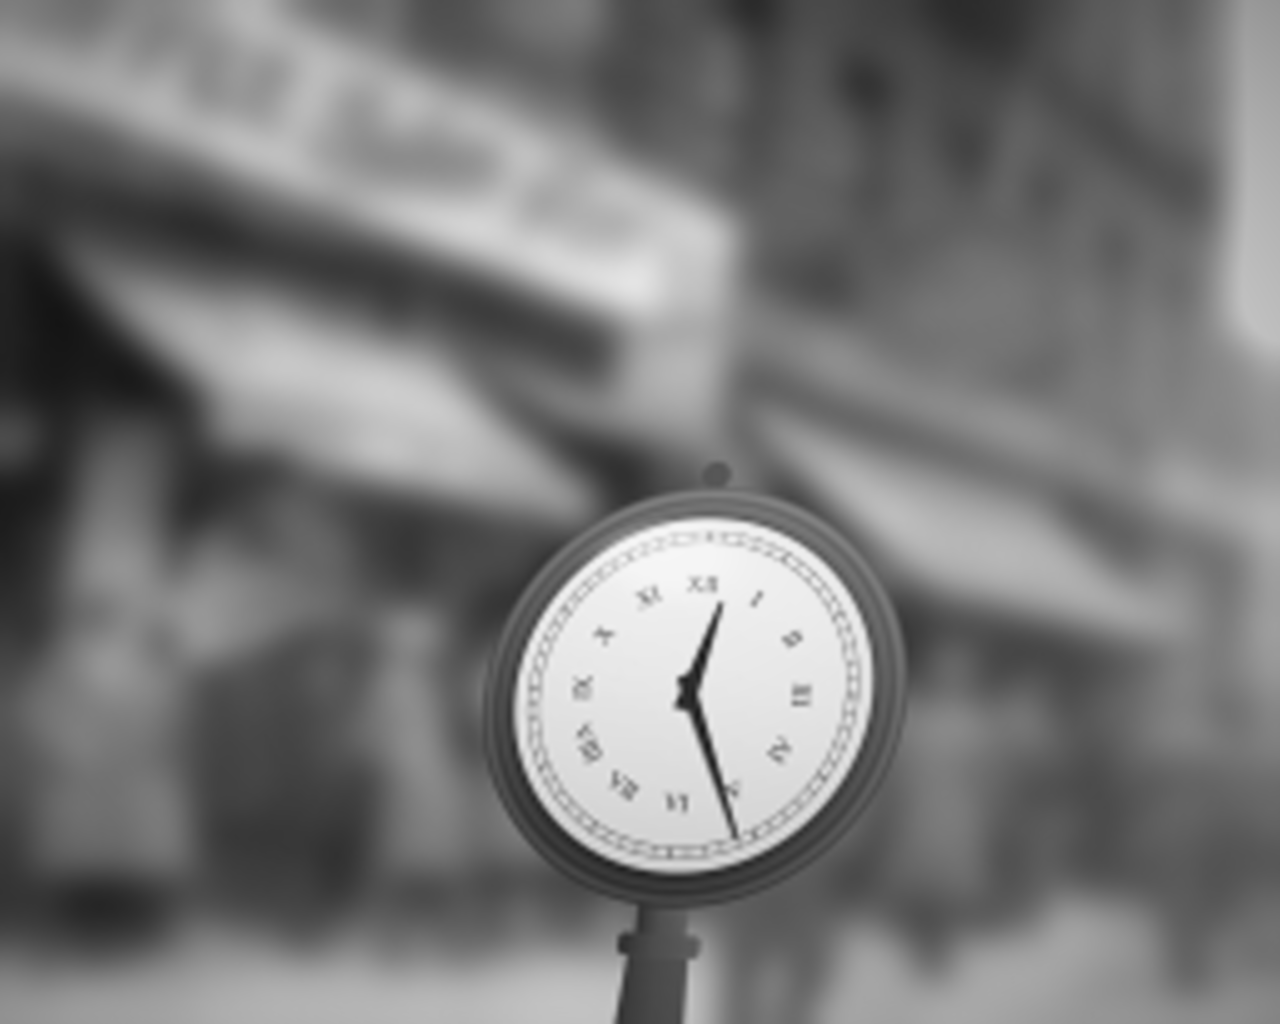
12:26
